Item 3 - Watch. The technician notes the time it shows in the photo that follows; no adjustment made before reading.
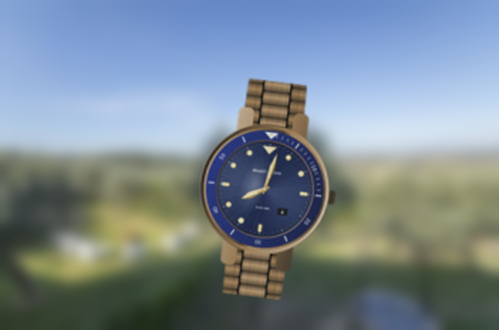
8:02
